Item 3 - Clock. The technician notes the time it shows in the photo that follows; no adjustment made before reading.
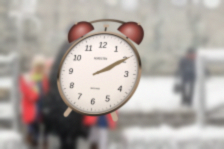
2:10
